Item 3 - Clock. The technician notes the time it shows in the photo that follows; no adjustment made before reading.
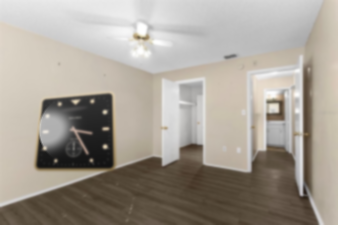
3:25
